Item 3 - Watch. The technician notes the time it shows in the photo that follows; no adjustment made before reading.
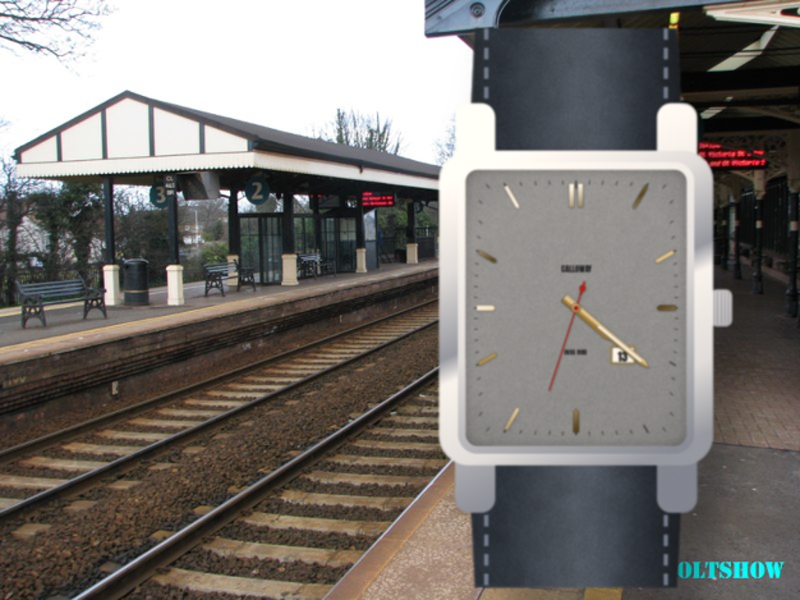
4:21:33
